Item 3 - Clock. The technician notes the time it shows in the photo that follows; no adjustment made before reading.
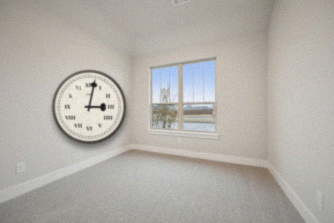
3:02
